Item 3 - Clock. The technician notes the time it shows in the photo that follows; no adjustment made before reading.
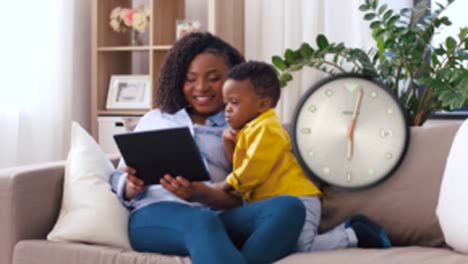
6:02
